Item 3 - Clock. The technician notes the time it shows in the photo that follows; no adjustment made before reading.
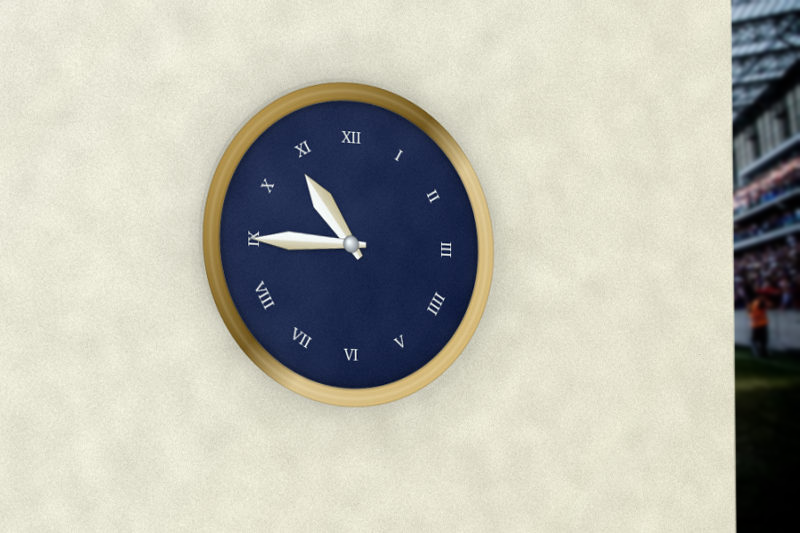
10:45
